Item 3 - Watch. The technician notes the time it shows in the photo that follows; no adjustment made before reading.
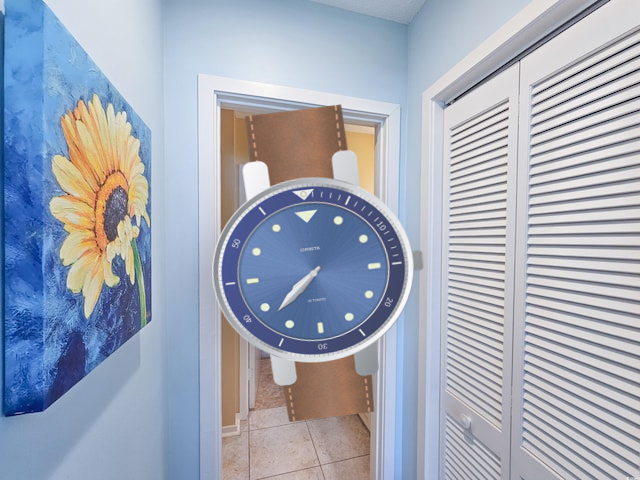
7:38
